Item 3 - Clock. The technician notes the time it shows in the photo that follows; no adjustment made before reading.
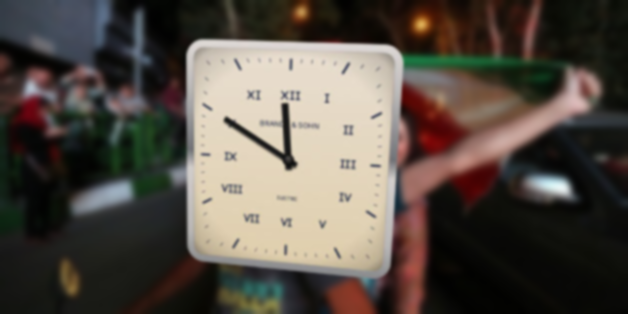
11:50
